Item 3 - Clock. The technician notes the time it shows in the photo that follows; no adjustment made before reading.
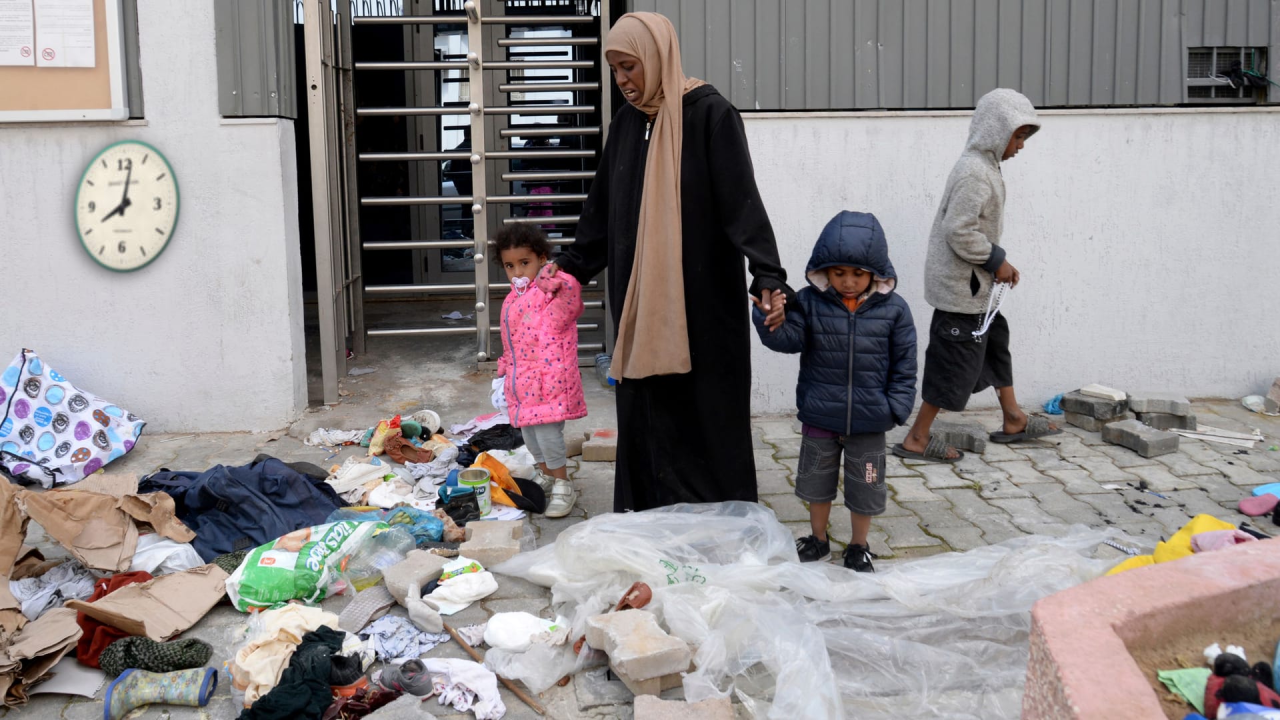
8:02
